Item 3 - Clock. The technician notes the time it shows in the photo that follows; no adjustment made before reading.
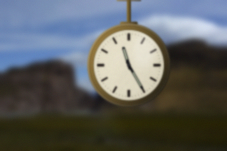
11:25
